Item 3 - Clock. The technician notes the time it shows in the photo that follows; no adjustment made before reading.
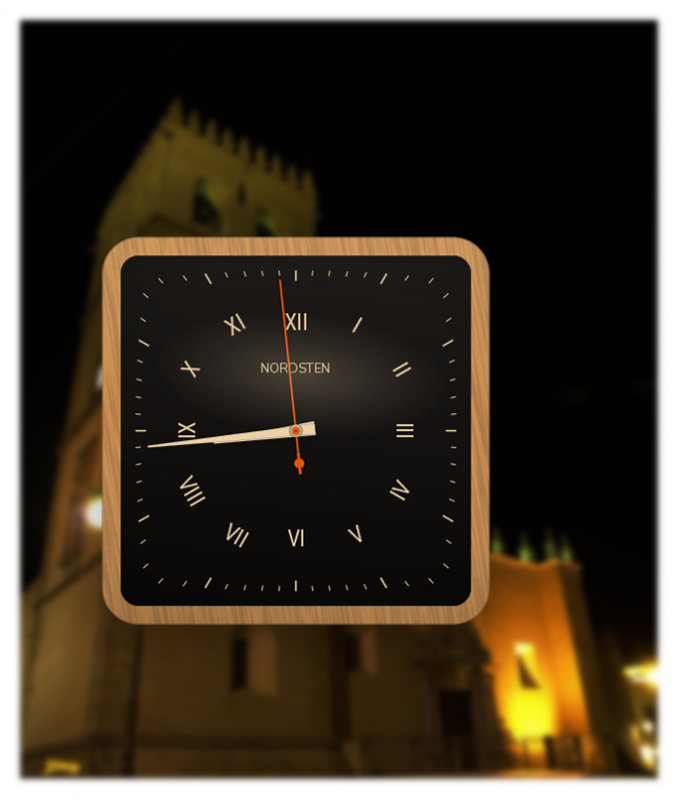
8:43:59
